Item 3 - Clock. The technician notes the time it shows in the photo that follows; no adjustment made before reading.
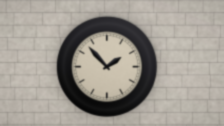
1:53
